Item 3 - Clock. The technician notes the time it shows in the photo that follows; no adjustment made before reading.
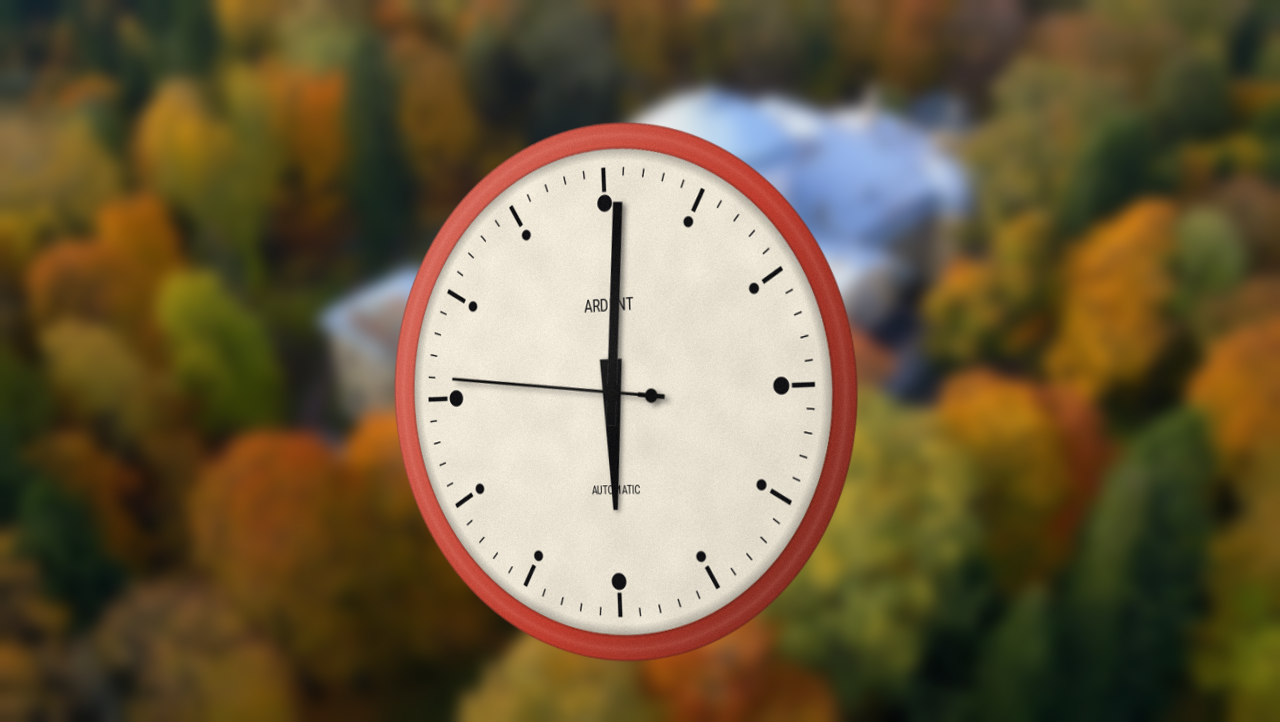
6:00:46
